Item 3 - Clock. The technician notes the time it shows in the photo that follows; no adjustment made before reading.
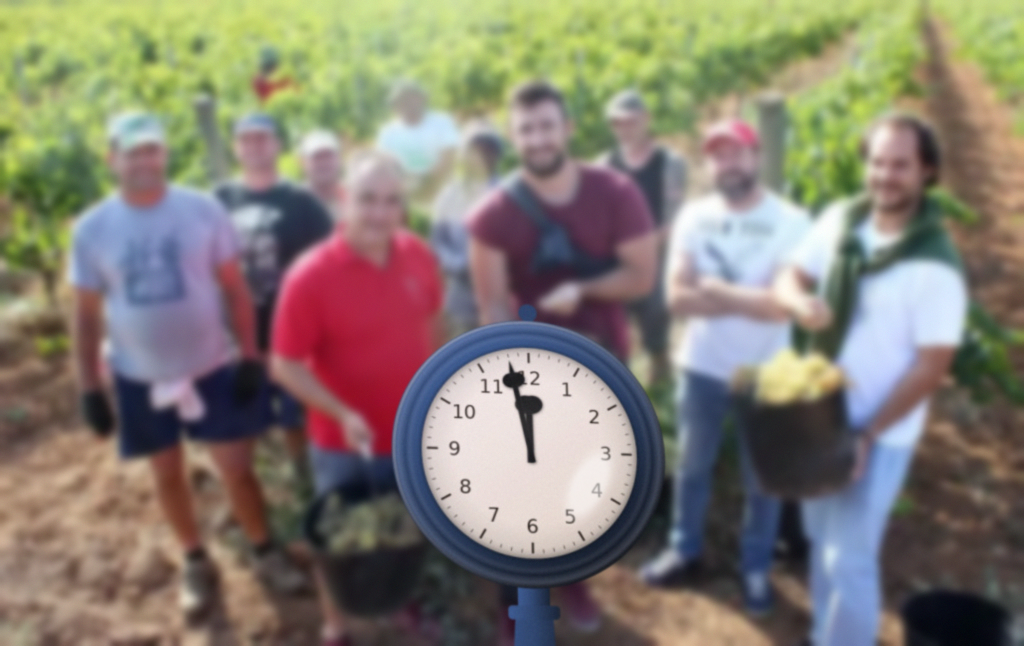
11:58
